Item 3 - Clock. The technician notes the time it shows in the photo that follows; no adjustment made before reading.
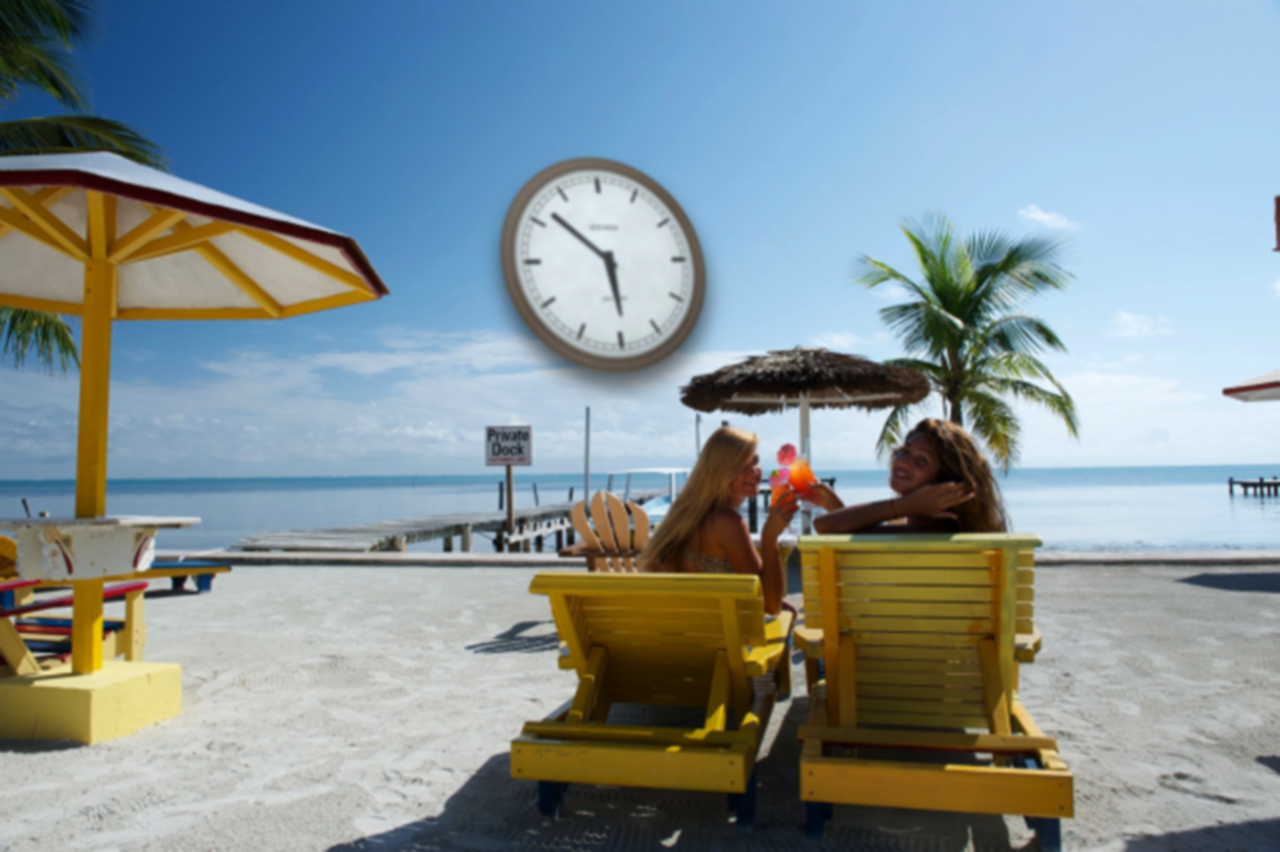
5:52
